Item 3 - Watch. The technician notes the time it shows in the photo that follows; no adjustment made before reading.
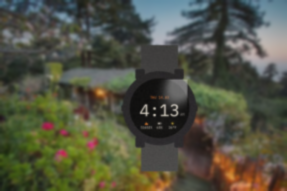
4:13
